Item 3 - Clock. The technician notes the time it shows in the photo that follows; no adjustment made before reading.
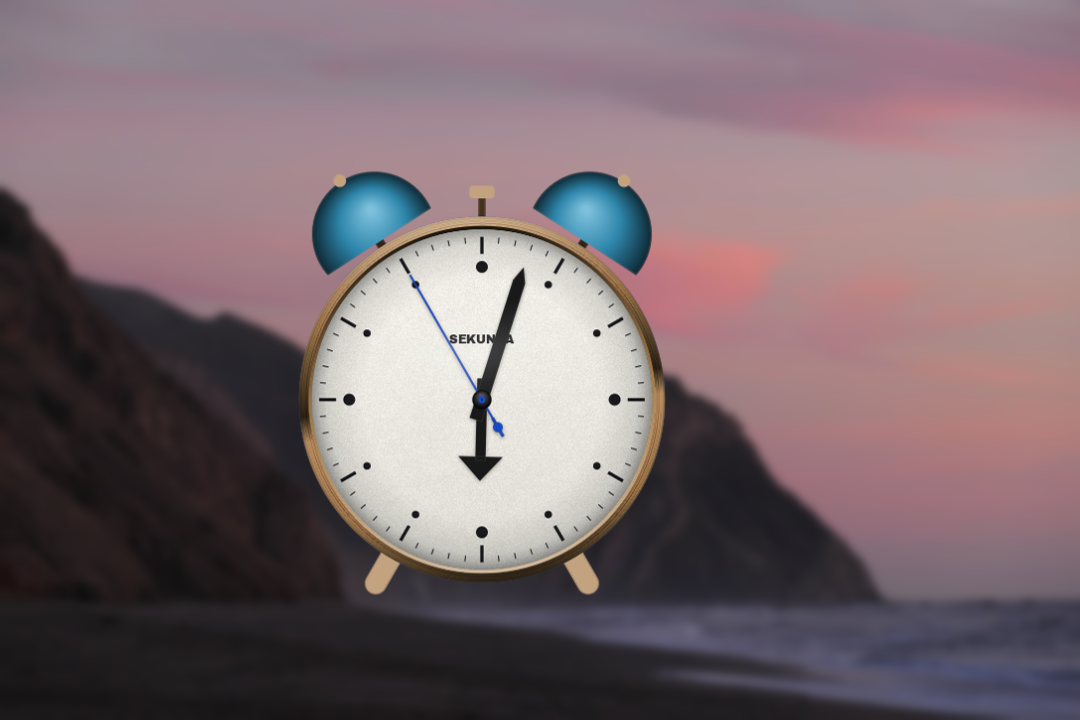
6:02:55
